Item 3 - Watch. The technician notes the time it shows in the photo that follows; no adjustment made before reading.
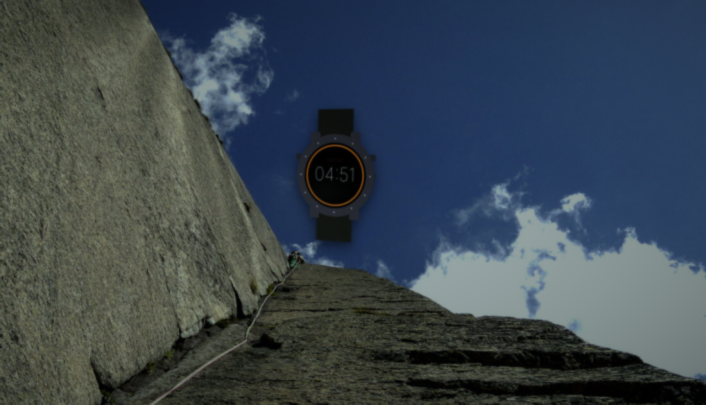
4:51
